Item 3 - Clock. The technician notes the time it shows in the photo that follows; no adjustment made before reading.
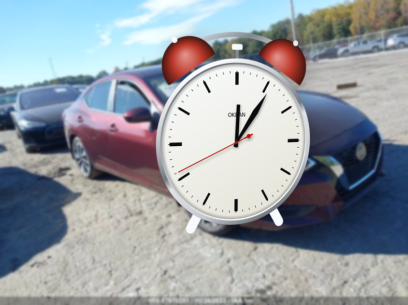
12:05:41
